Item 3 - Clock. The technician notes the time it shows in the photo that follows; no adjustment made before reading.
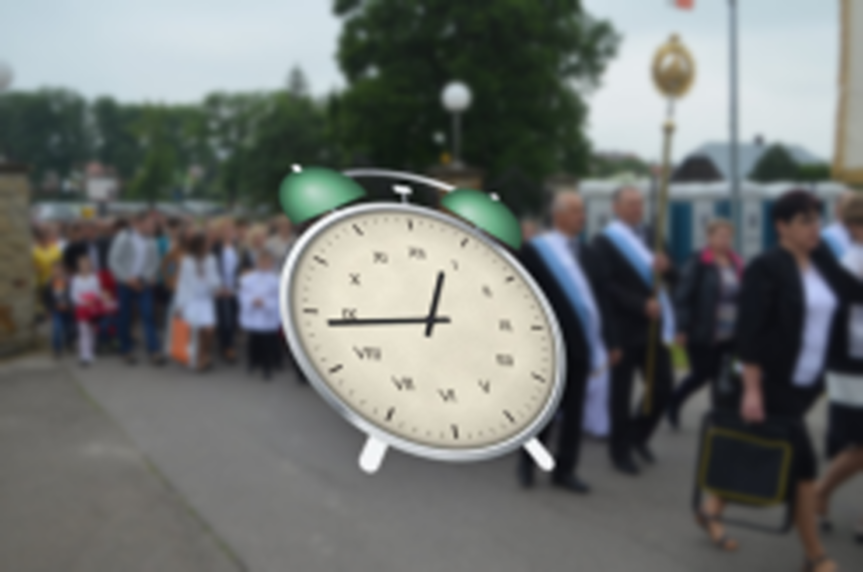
12:44
